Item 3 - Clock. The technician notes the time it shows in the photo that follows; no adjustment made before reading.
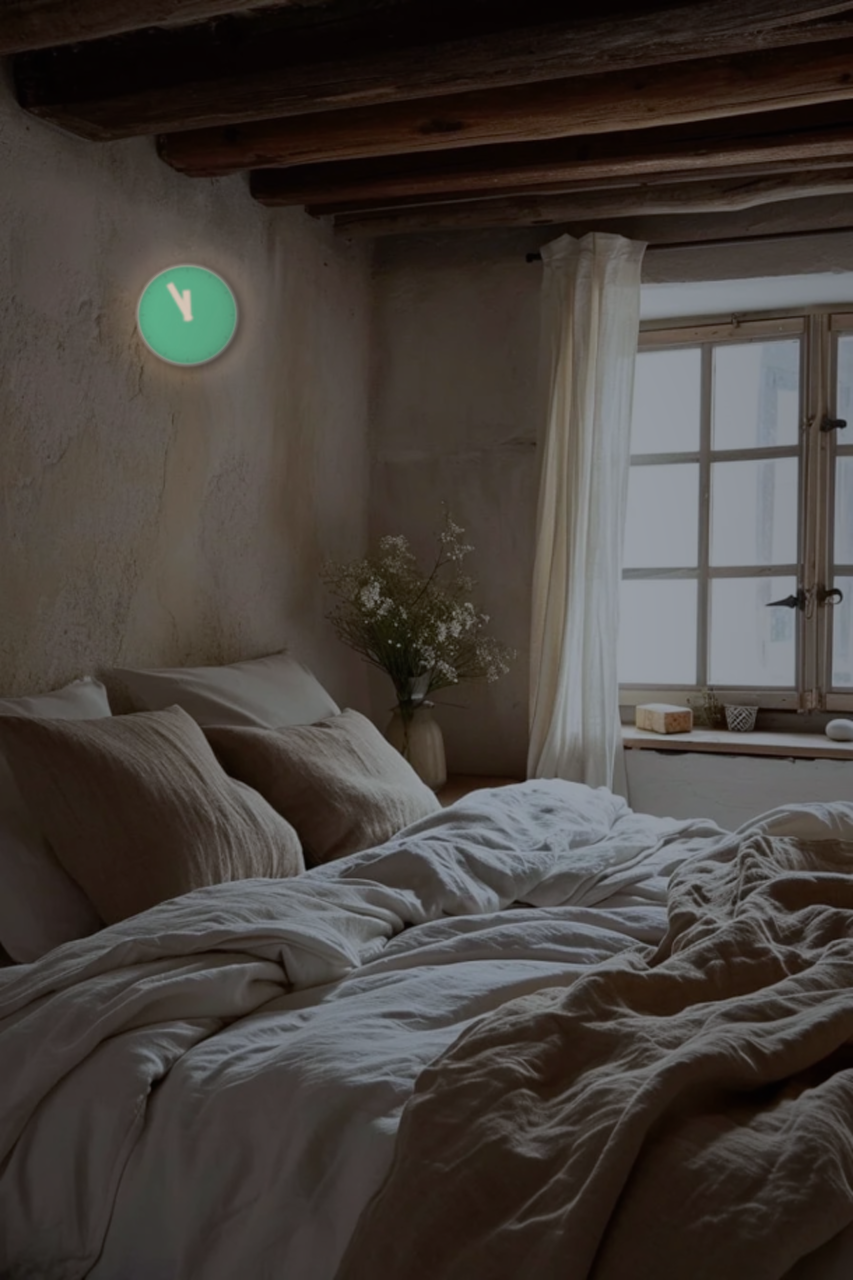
11:55
